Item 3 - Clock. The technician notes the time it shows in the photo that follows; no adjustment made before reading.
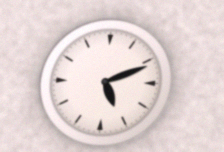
5:11
